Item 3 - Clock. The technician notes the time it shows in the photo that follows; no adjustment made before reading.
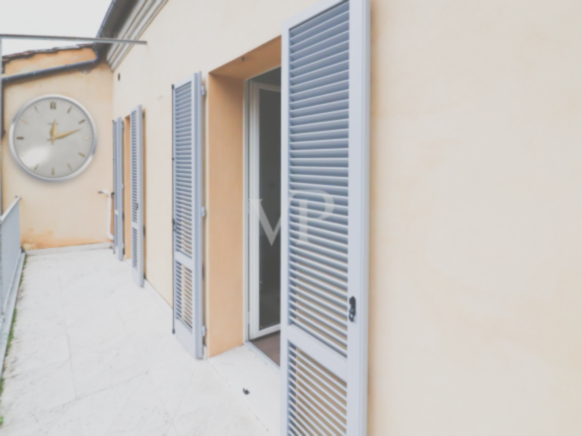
12:12
